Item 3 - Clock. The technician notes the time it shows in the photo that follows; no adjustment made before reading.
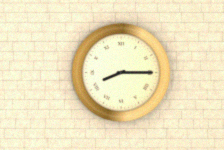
8:15
